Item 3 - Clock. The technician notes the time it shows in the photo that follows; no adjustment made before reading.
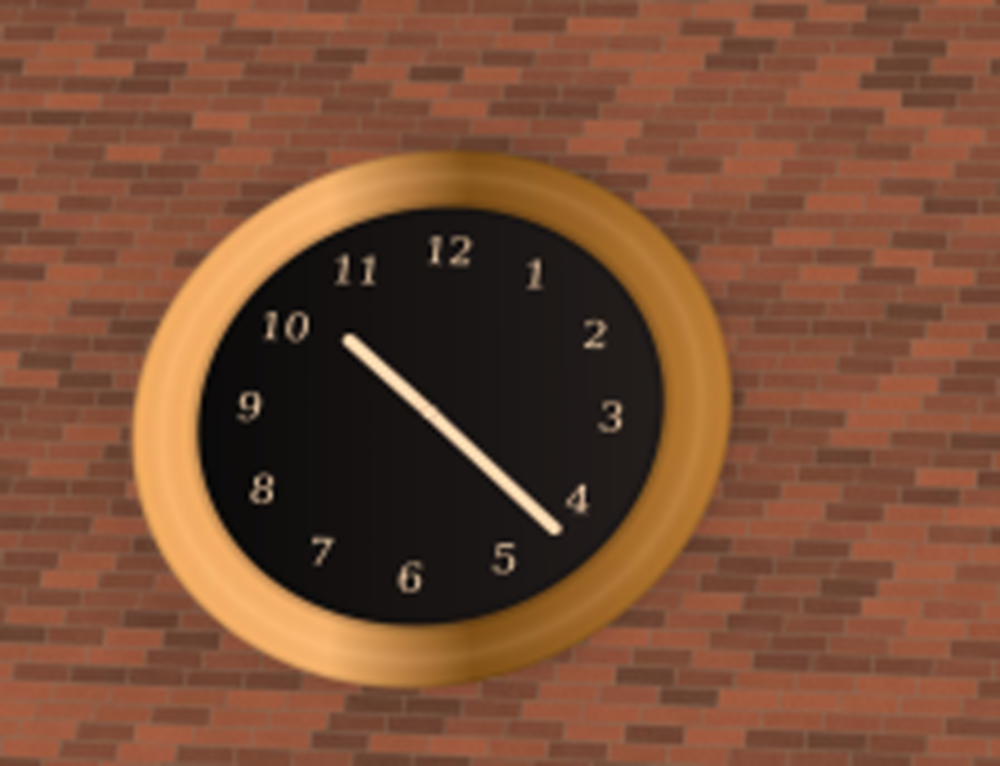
10:22
